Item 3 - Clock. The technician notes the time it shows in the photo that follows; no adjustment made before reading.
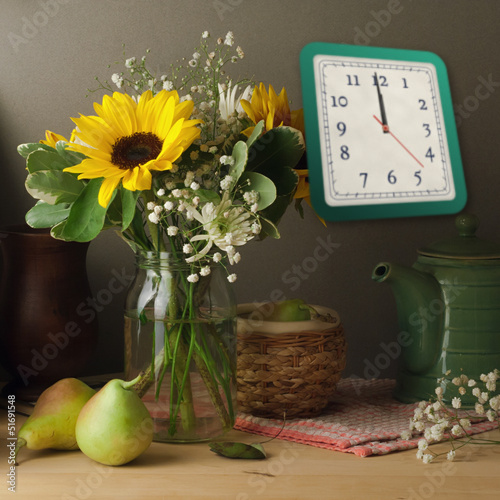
11:59:23
